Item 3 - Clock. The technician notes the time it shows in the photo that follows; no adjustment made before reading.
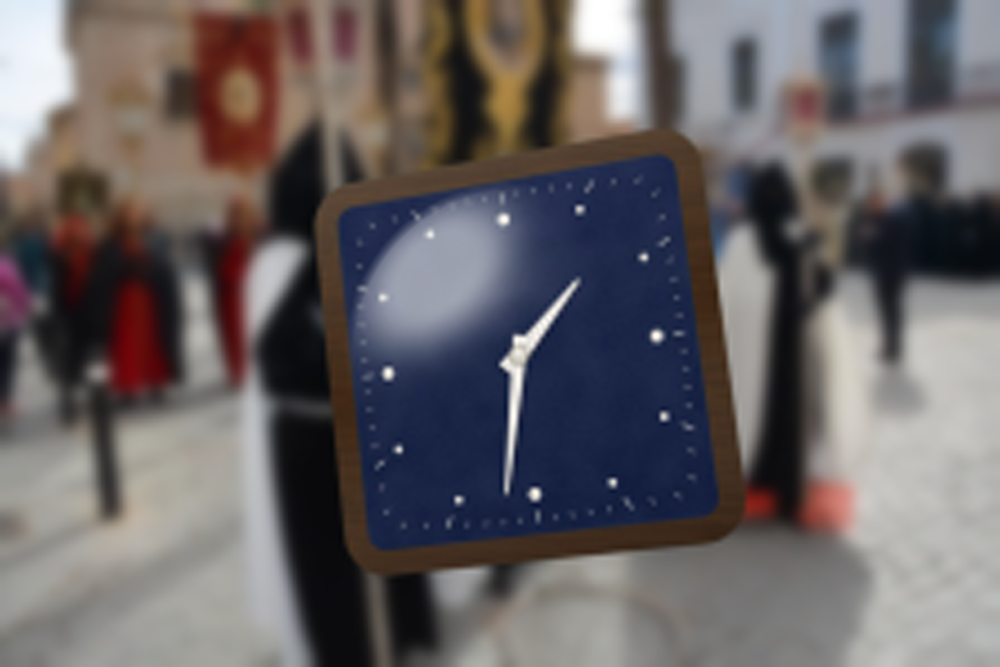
1:32
